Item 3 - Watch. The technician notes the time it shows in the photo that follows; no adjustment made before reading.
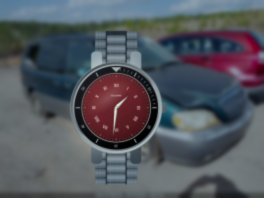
1:31
